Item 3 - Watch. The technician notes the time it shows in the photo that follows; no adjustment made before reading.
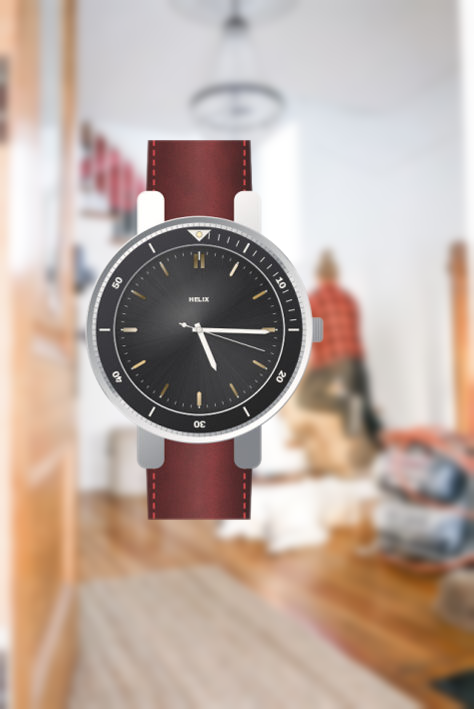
5:15:18
